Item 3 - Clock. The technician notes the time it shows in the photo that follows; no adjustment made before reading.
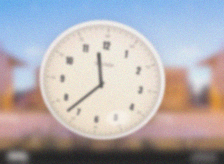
11:37
